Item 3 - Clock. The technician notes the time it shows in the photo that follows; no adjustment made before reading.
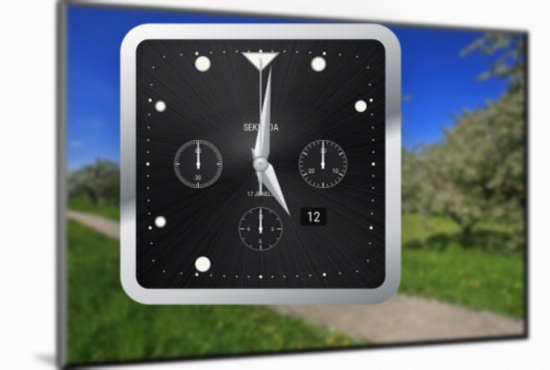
5:01
